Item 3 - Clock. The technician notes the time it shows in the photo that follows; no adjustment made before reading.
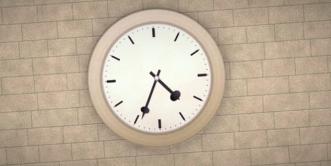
4:34
